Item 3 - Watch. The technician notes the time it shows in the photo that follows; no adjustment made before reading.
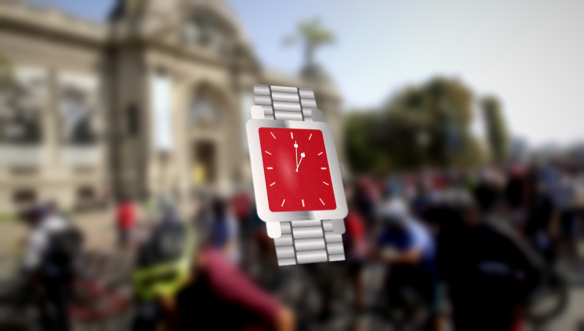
1:01
